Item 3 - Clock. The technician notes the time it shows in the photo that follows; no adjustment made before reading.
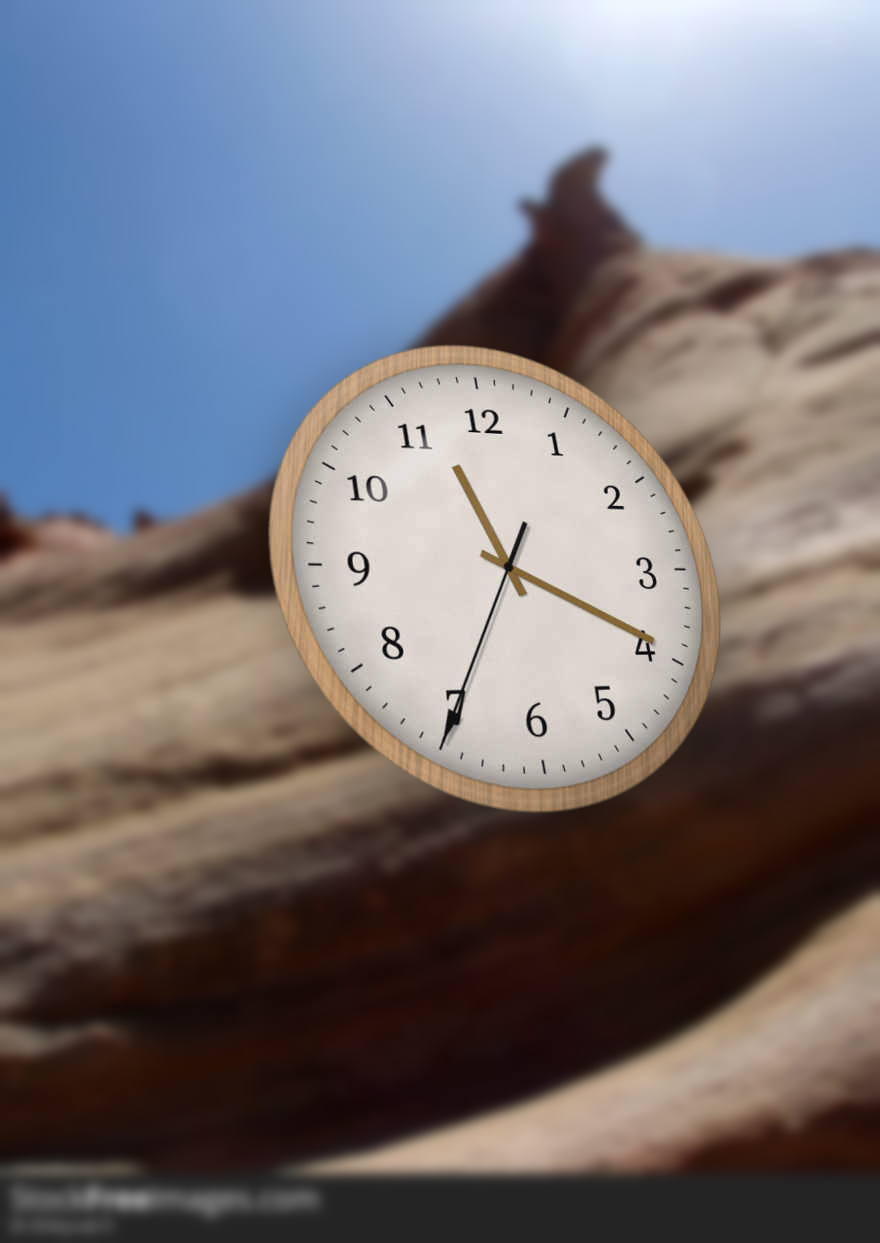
11:19:35
